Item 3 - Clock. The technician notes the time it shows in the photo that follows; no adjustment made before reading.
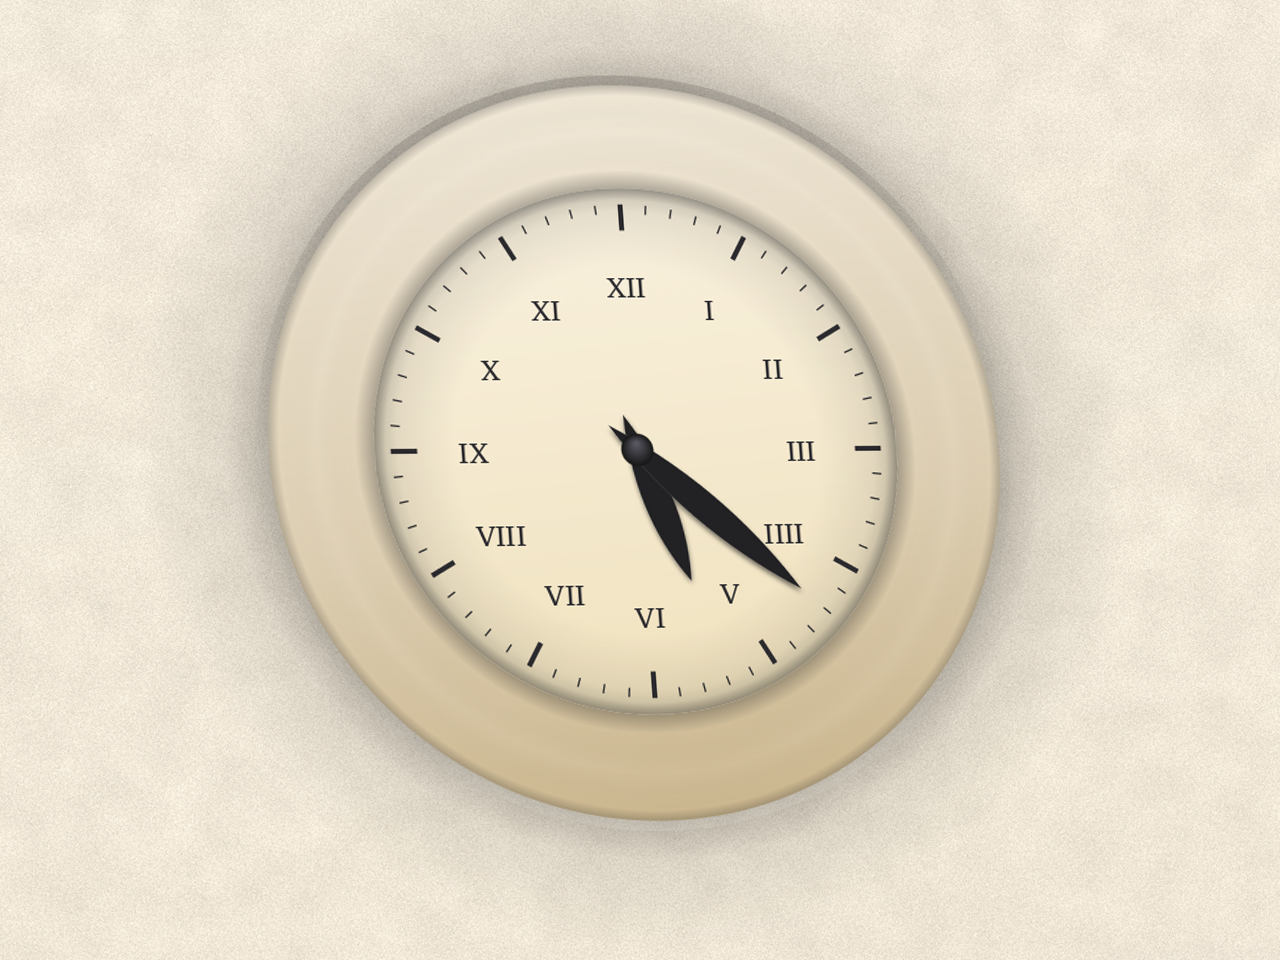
5:22
